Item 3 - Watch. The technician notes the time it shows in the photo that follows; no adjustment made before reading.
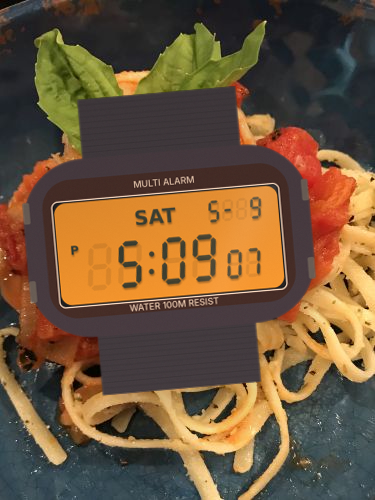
5:09:07
